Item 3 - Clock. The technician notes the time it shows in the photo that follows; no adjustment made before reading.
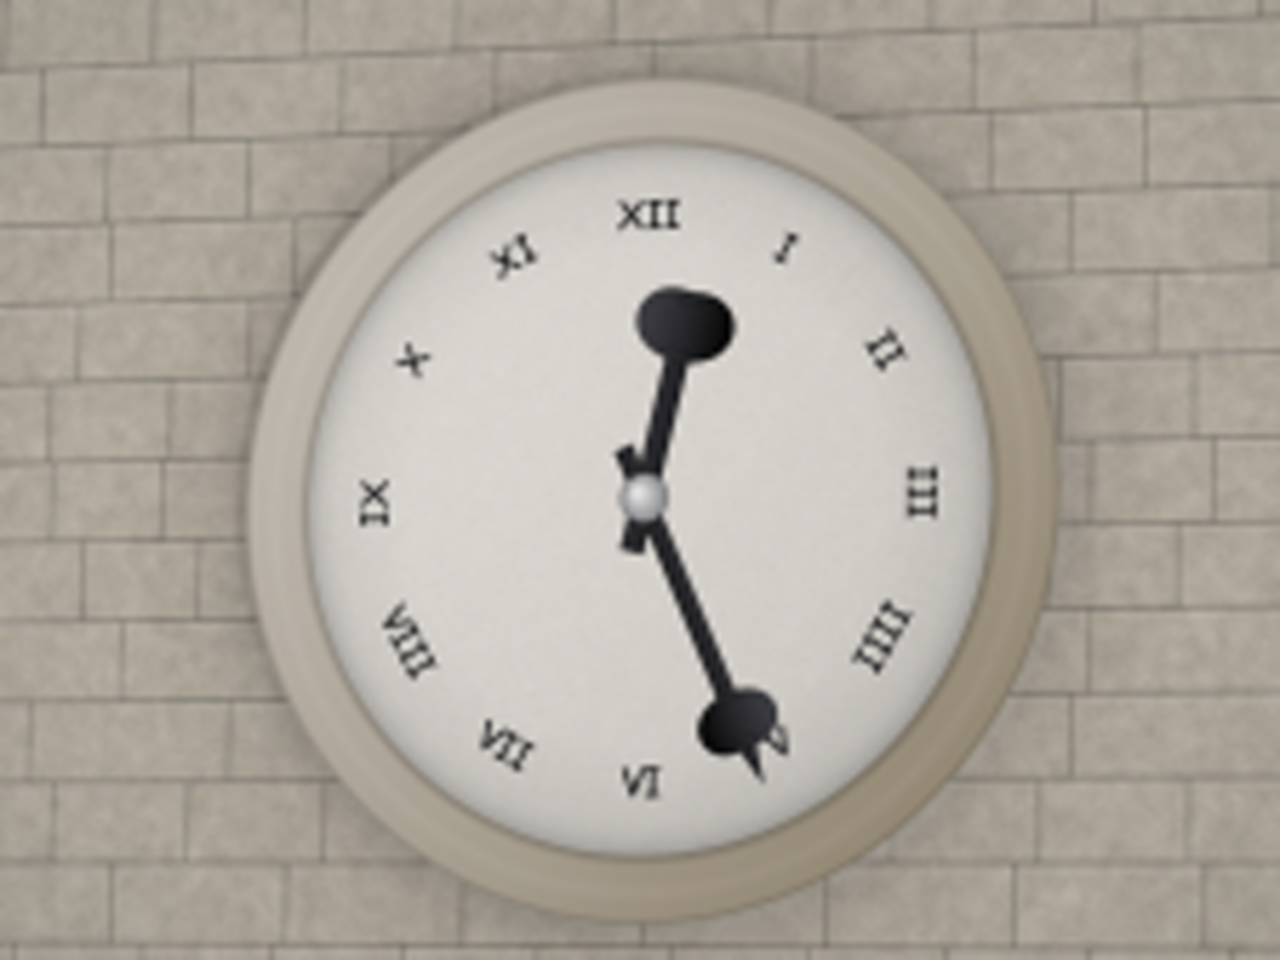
12:26
